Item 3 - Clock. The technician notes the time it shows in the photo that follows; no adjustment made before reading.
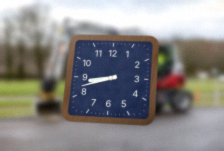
8:42
